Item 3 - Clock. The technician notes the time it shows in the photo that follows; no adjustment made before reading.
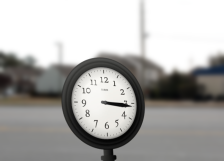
3:16
